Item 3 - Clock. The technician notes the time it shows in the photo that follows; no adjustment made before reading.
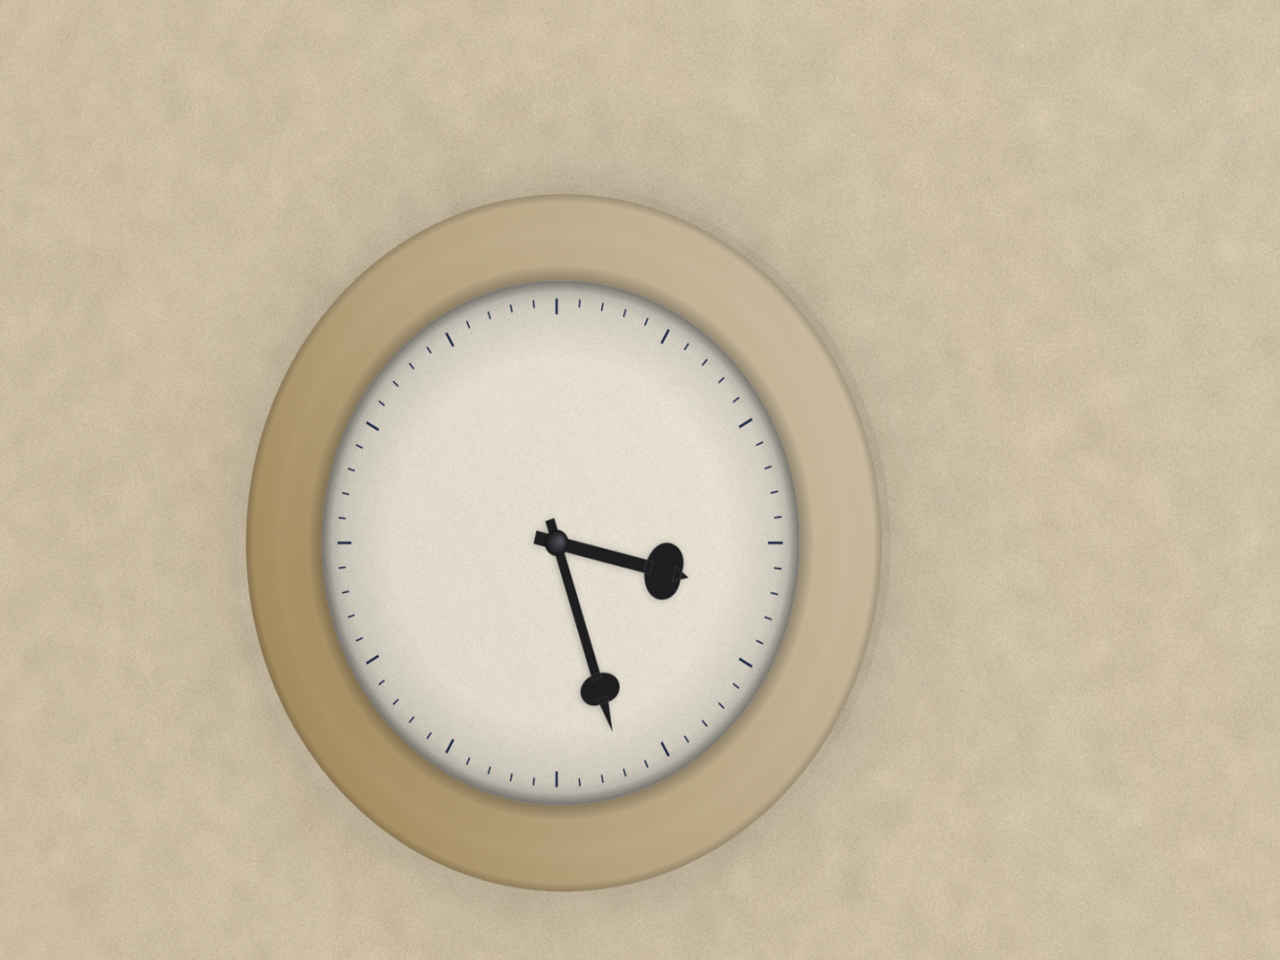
3:27
